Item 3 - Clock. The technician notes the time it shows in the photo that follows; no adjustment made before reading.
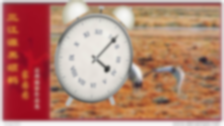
4:07
